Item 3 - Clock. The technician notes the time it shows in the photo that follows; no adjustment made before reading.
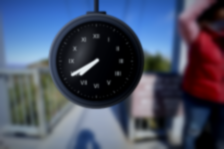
7:40
